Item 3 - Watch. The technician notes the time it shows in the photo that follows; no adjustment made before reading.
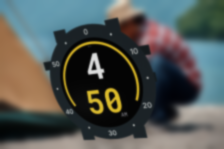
4:50
